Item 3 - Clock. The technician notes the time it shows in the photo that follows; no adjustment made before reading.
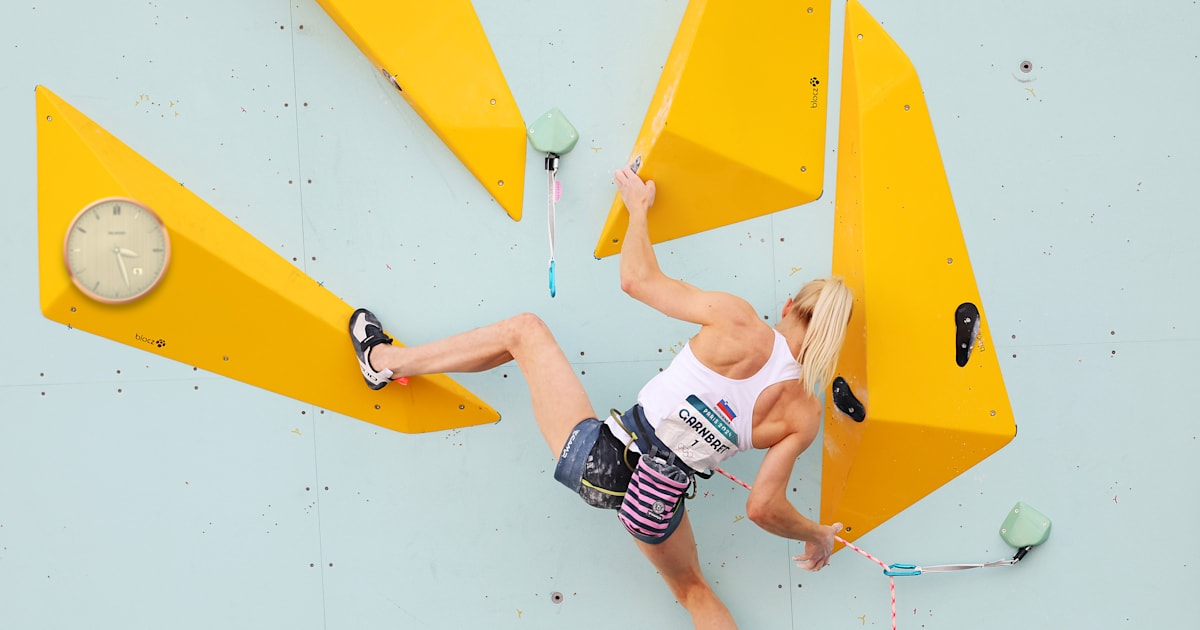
3:27
